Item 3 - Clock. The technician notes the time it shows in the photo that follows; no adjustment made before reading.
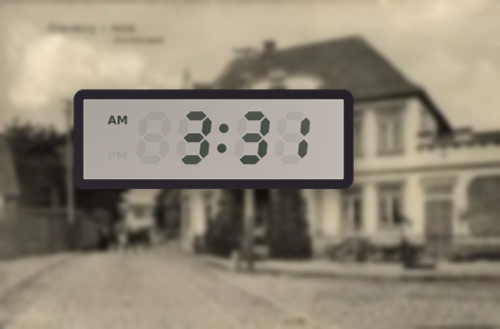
3:31
